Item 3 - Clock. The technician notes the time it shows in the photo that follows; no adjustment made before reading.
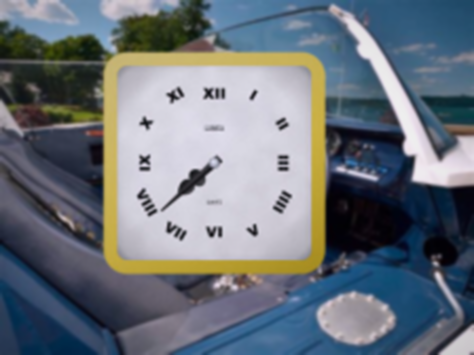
7:38
